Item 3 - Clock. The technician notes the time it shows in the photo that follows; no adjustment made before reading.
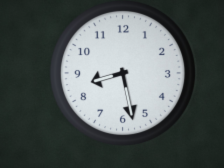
8:28
